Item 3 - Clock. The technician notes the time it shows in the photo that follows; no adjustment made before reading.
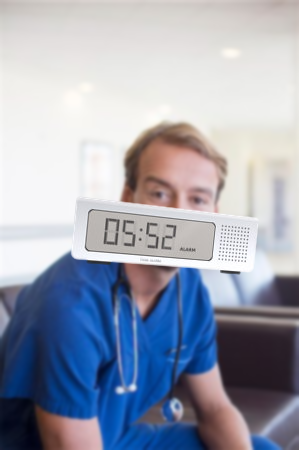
5:52
